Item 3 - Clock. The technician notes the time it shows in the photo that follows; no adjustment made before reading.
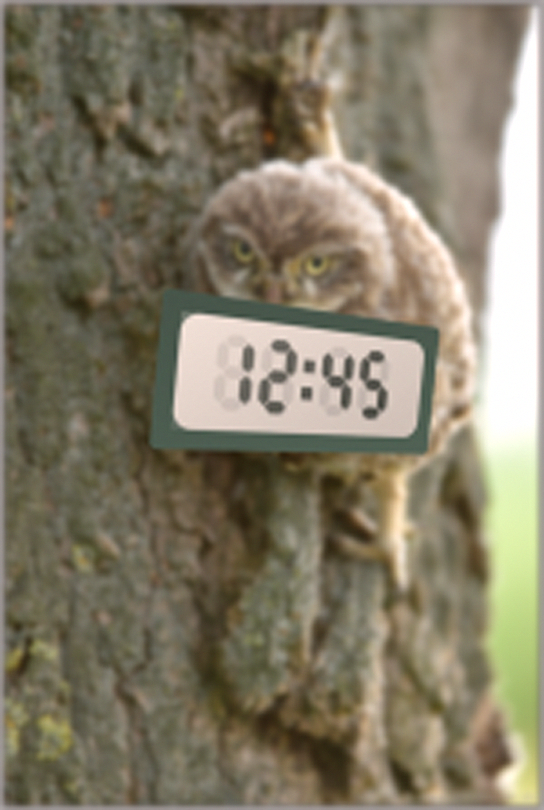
12:45
